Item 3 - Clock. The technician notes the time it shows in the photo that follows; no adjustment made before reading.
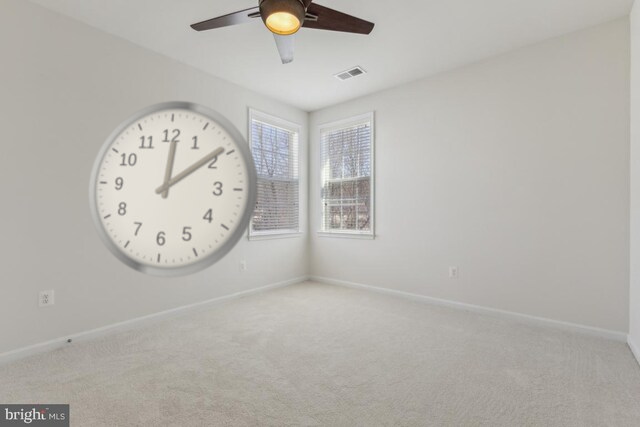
12:09
